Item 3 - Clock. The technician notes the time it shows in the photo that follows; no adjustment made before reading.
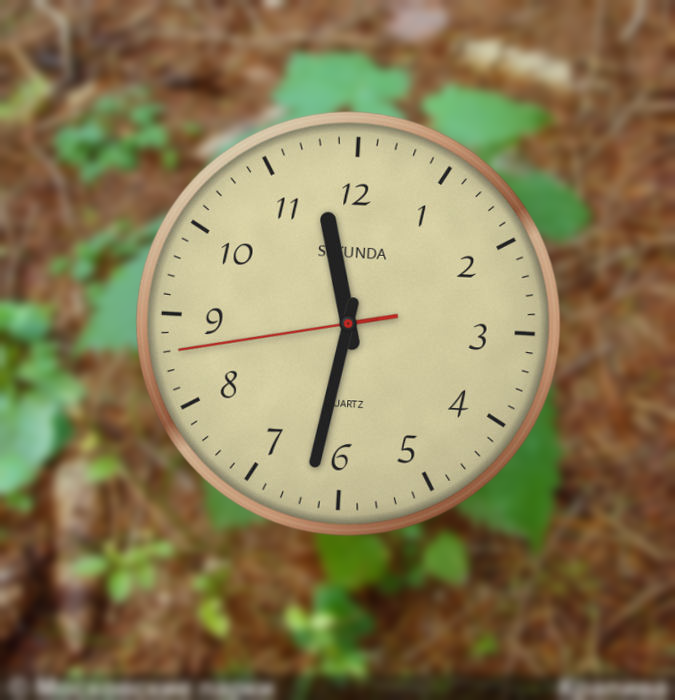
11:31:43
